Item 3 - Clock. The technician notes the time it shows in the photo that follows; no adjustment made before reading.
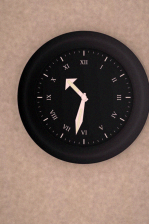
10:32
